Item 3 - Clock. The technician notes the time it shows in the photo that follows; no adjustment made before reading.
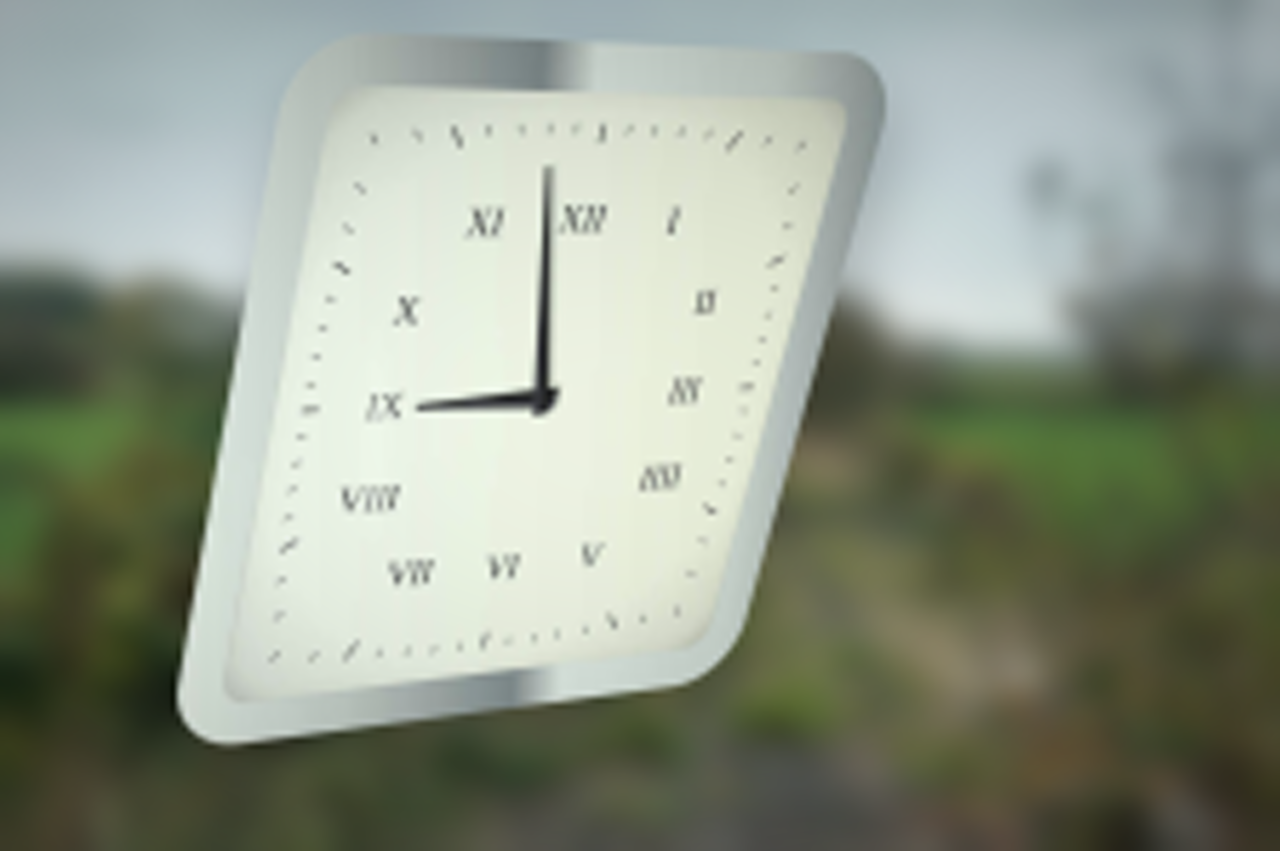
8:58
